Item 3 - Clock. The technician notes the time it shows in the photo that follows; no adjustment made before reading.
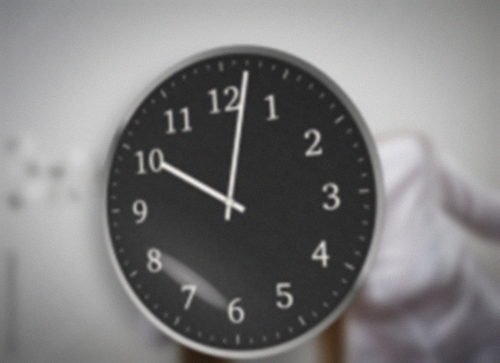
10:02
